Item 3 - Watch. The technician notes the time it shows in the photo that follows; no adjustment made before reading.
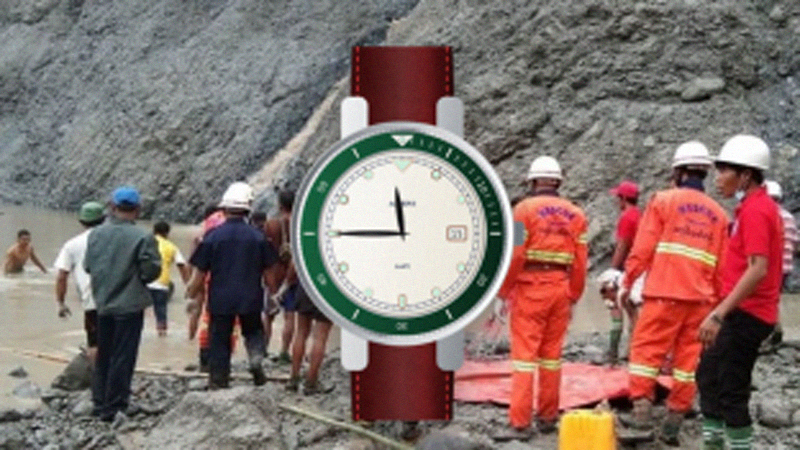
11:45
